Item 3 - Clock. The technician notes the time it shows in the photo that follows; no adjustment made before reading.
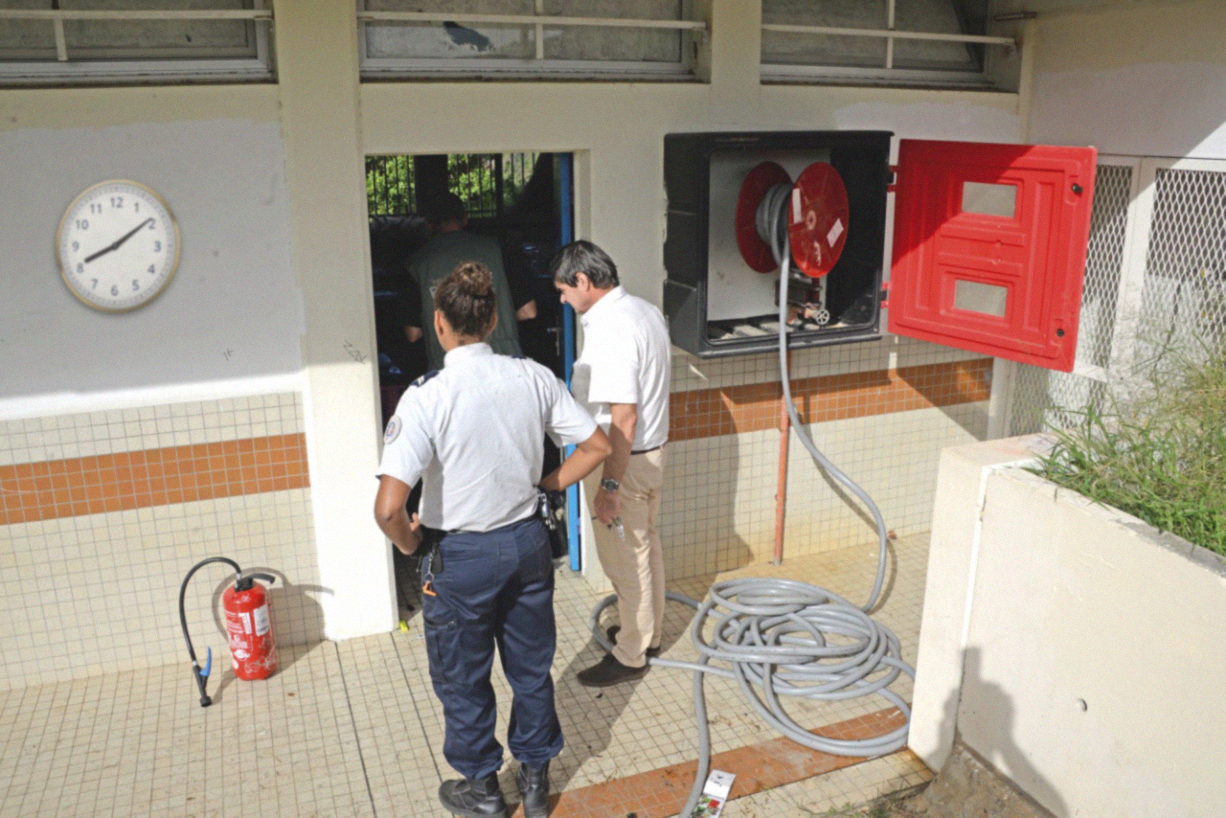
8:09
